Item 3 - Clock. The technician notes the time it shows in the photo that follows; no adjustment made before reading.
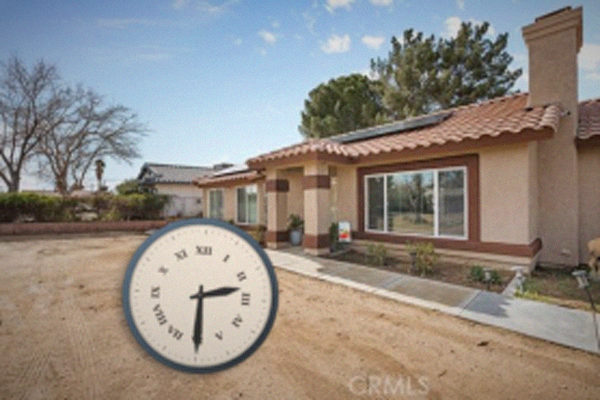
2:30
